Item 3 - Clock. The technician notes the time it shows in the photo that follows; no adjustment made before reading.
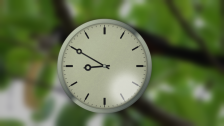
8:50
